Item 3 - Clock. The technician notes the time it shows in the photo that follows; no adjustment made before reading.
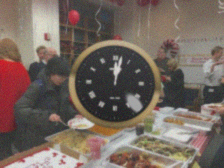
12:02
